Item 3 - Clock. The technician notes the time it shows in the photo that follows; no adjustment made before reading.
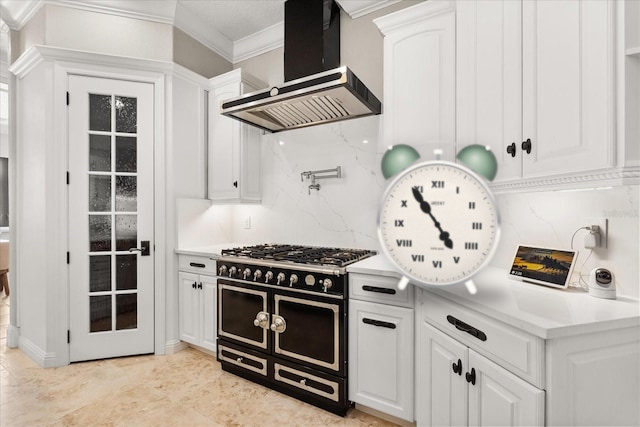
4:54
